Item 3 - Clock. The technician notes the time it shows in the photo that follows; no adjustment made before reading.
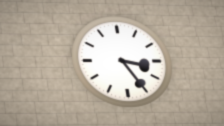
3:25
